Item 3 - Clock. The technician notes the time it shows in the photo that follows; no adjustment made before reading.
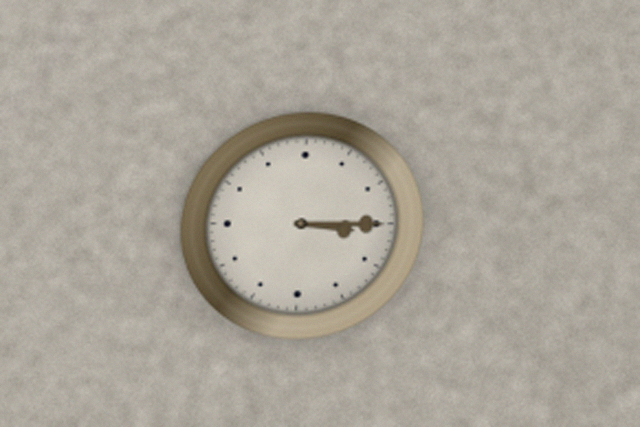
3:15
